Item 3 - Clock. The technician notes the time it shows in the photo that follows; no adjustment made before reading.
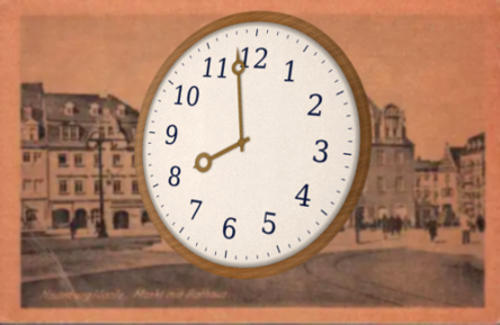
7:58
